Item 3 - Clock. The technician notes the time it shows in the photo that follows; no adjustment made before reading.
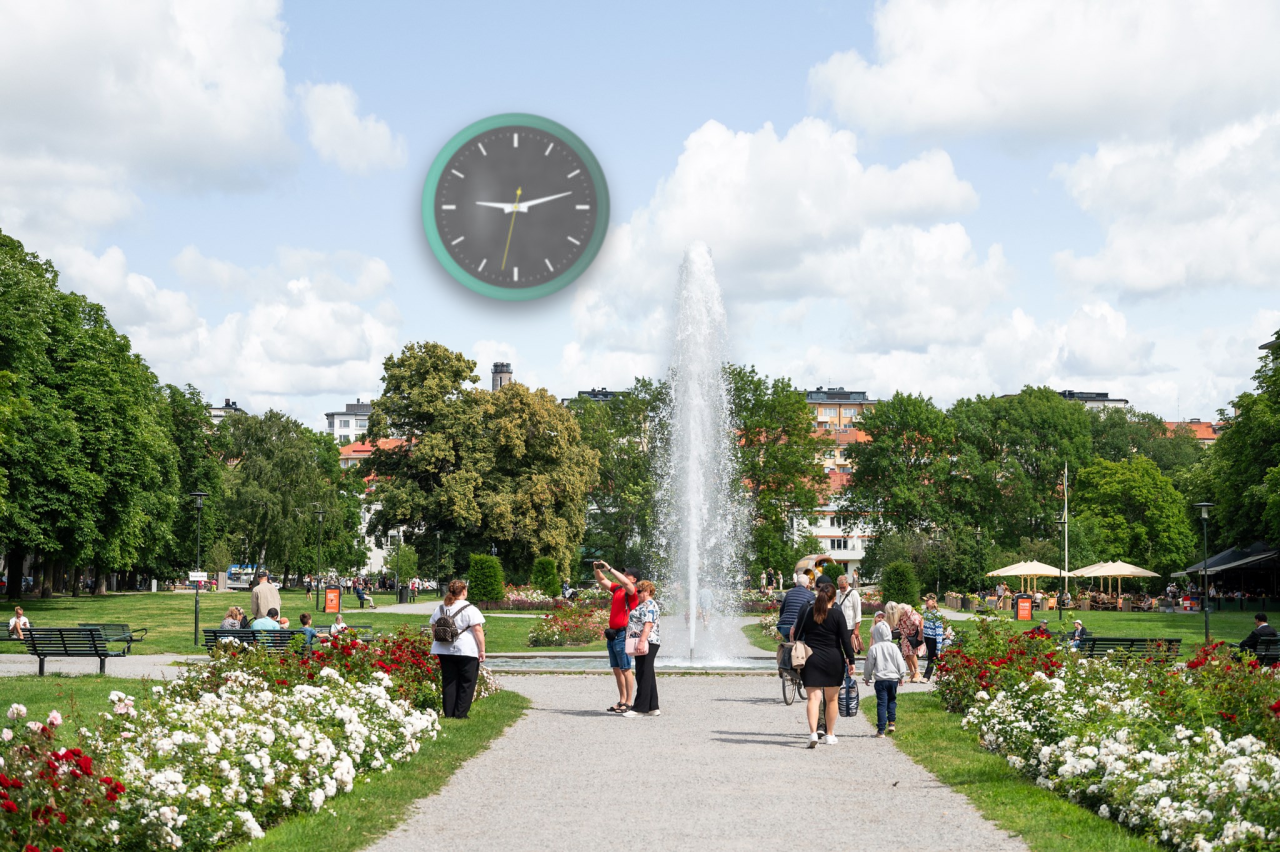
9:12:32
